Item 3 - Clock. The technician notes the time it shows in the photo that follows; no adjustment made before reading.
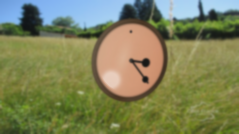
3:24
